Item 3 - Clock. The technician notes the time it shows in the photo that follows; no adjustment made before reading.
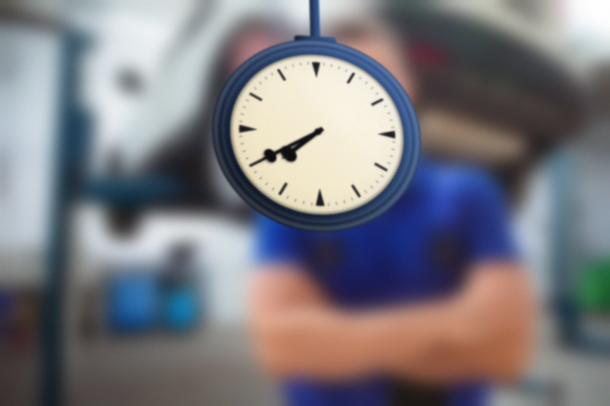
7:40
